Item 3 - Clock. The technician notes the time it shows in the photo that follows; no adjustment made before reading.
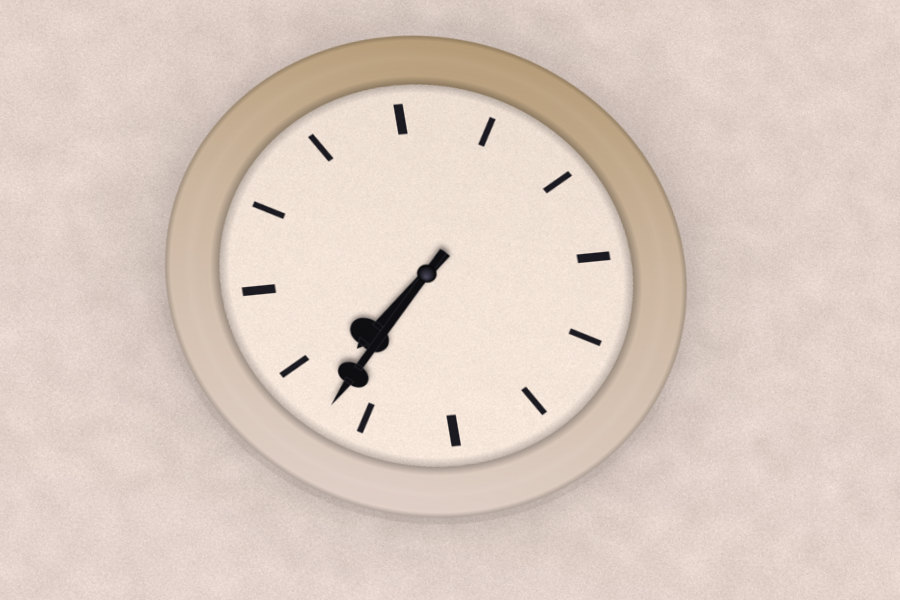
7:37
